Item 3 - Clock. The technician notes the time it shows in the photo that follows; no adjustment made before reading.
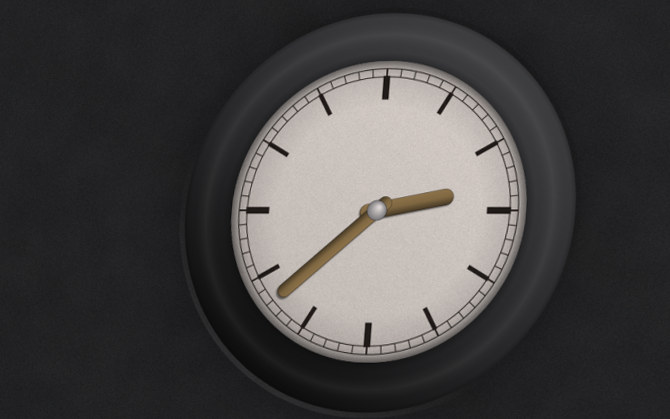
2:38
